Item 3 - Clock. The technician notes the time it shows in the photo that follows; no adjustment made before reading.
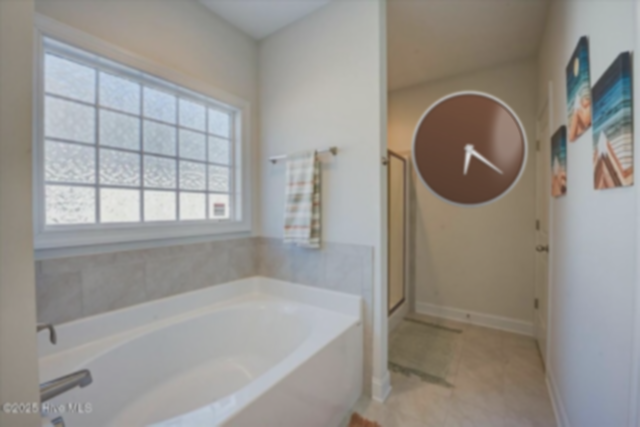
6:21
